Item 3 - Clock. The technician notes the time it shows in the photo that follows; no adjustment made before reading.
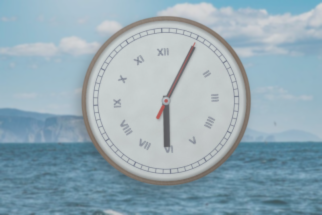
6:05:05
